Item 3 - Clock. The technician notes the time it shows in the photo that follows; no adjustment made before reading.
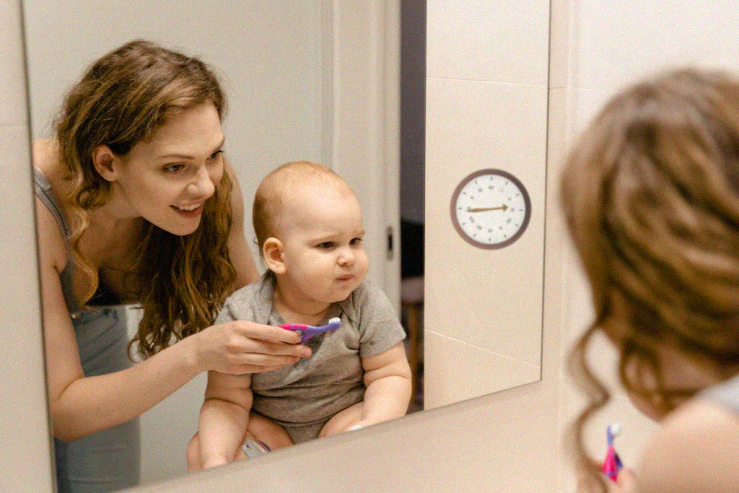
2:44
